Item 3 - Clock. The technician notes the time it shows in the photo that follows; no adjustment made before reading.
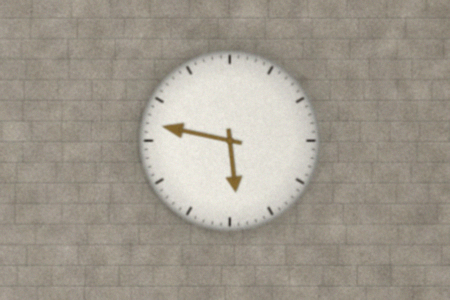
5:47
